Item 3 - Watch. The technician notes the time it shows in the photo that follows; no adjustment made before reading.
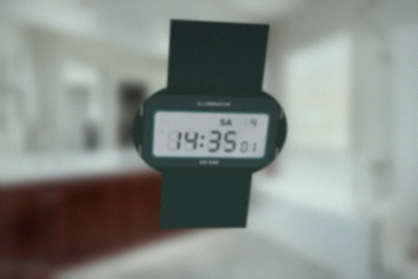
14:35:01
